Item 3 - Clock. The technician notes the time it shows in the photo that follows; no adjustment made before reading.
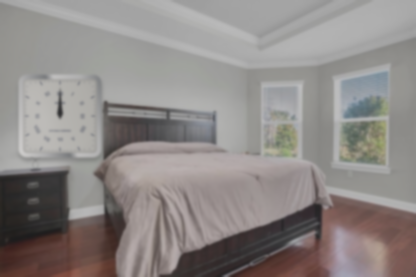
12:00
